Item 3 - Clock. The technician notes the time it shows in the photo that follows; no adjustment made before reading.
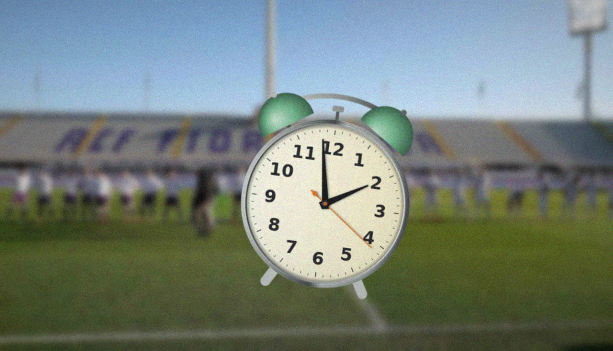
1:58:21
